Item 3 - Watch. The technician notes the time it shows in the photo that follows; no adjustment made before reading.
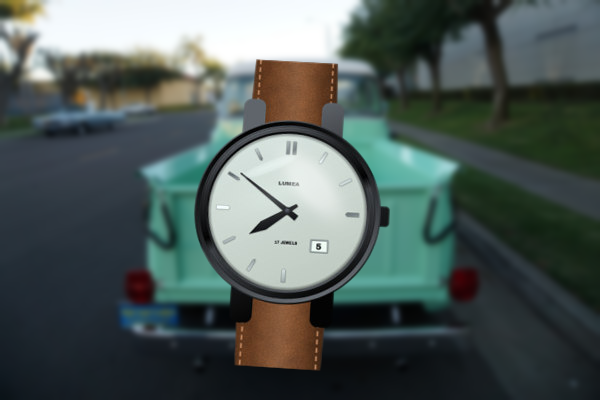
7:51
